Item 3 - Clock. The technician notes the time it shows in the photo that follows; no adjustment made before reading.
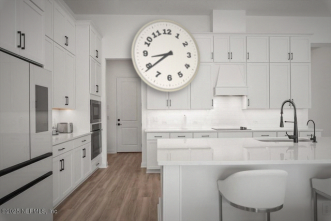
8:39
